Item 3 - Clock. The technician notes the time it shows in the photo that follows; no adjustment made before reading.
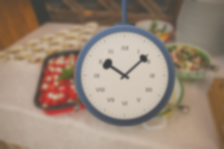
10:08
